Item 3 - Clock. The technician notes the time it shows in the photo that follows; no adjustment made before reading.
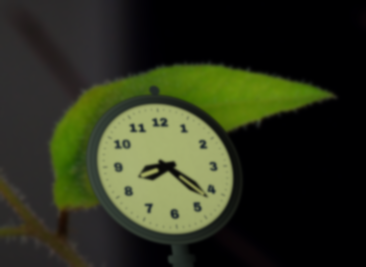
8:22
